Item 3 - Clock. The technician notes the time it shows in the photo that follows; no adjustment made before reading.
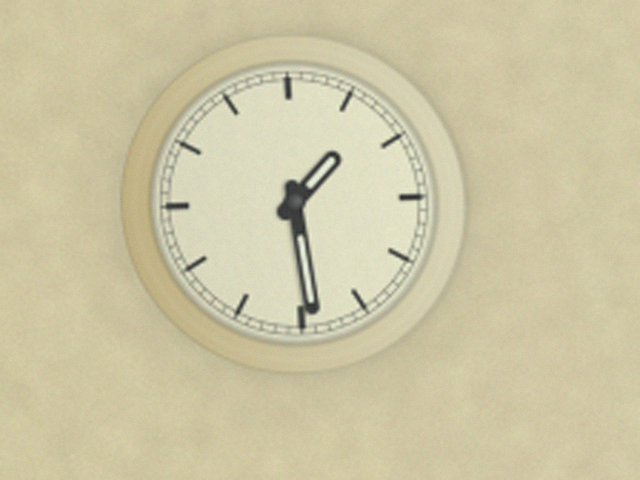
1:29
